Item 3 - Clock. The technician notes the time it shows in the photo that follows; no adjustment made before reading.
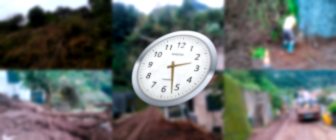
2:27
